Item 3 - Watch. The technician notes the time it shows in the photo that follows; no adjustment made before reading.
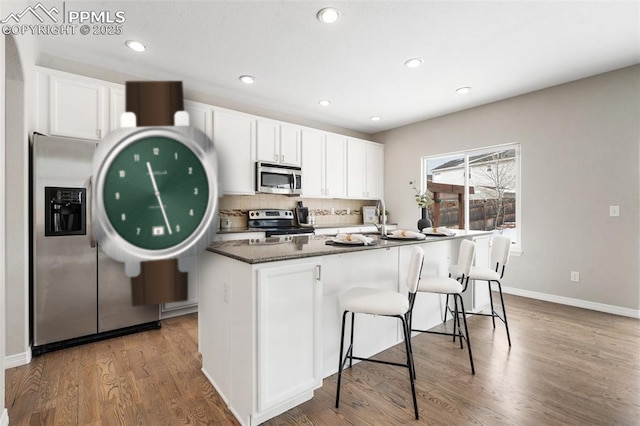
11:27
